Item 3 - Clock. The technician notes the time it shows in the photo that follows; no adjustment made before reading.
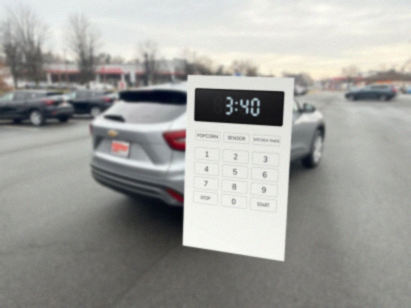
3:40
